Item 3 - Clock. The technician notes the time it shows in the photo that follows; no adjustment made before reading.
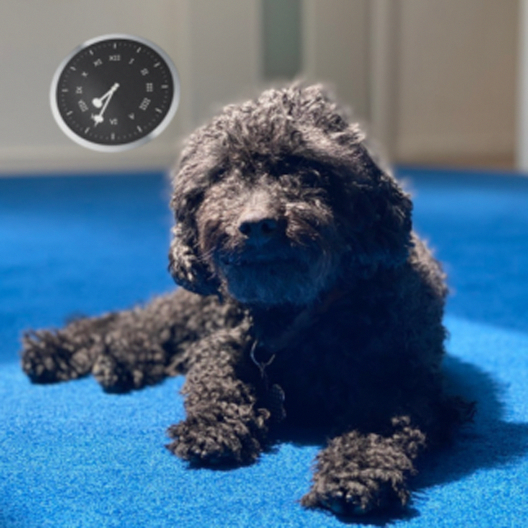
7:34
